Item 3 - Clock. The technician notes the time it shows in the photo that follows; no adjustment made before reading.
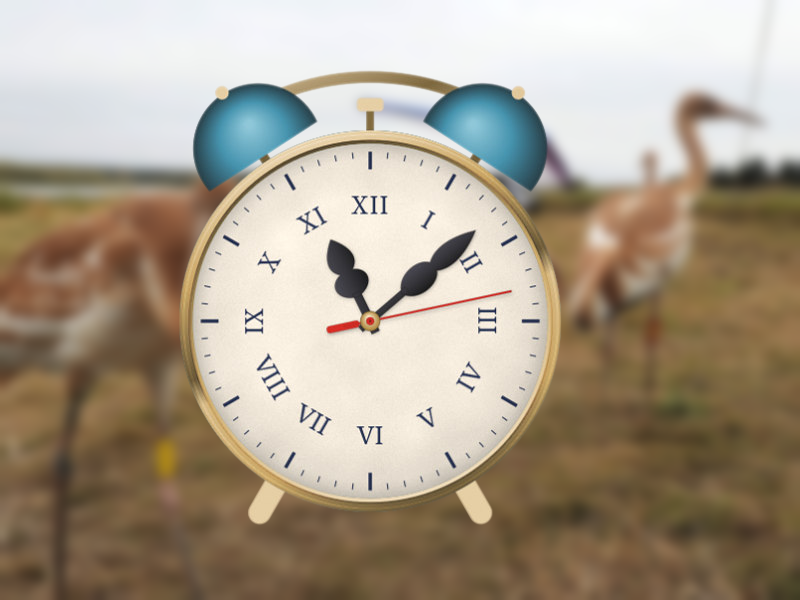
11:08:13
